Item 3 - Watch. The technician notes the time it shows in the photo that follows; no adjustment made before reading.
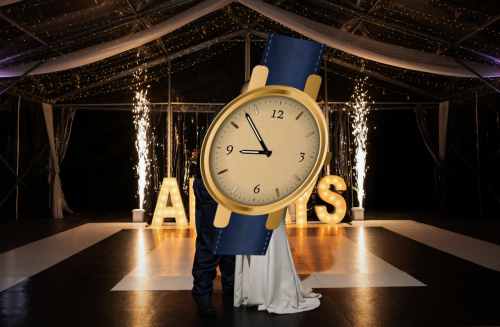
8:53
